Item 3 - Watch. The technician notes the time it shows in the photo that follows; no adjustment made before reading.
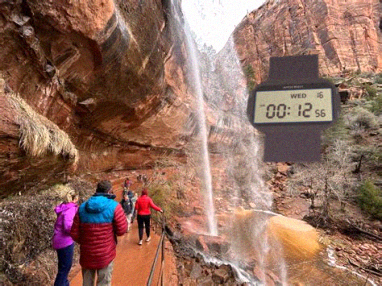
0:12:56
